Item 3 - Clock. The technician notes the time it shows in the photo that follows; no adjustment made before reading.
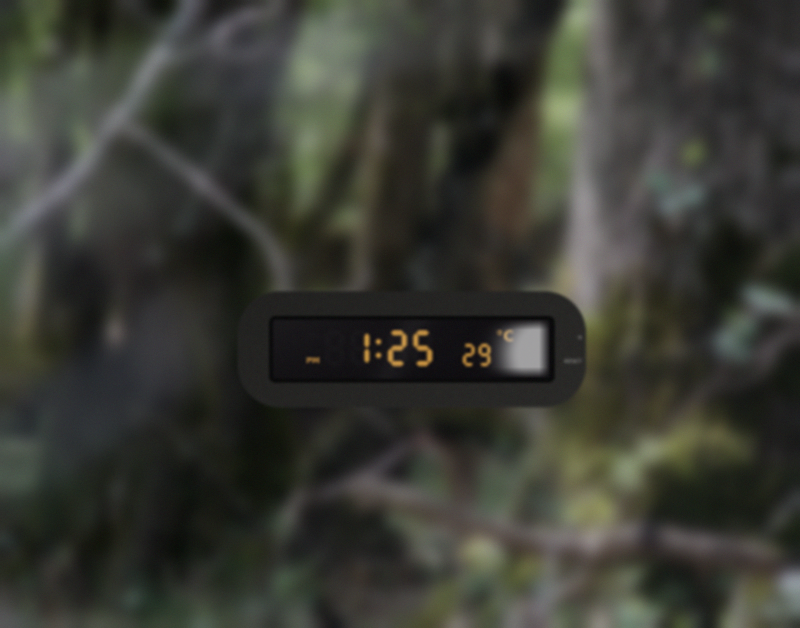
1:25
